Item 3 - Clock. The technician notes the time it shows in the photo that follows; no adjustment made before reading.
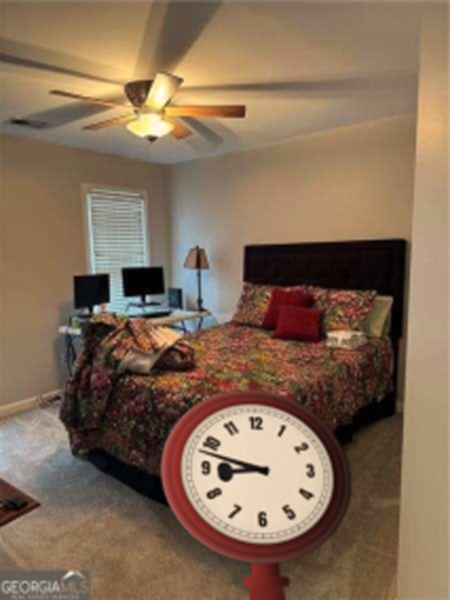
8:48
